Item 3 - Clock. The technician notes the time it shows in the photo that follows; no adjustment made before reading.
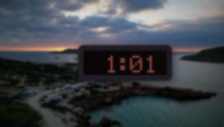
1:01
